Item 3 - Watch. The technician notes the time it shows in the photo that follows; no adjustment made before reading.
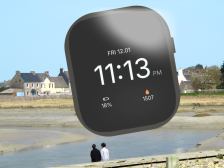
11:13
